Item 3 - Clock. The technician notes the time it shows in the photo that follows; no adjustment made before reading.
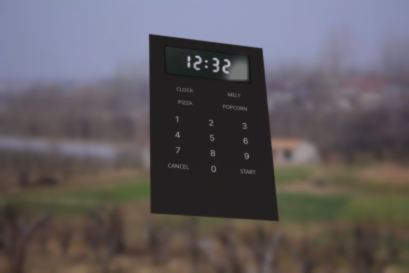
12:32
